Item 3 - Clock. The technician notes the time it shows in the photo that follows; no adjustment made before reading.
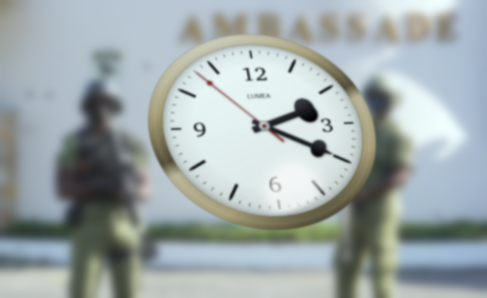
2:19:53
